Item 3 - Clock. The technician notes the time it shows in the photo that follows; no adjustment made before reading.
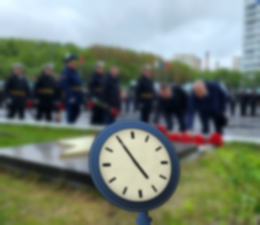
4:55
